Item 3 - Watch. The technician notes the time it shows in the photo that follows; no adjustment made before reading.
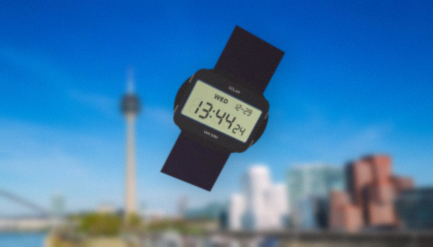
13:44:24
